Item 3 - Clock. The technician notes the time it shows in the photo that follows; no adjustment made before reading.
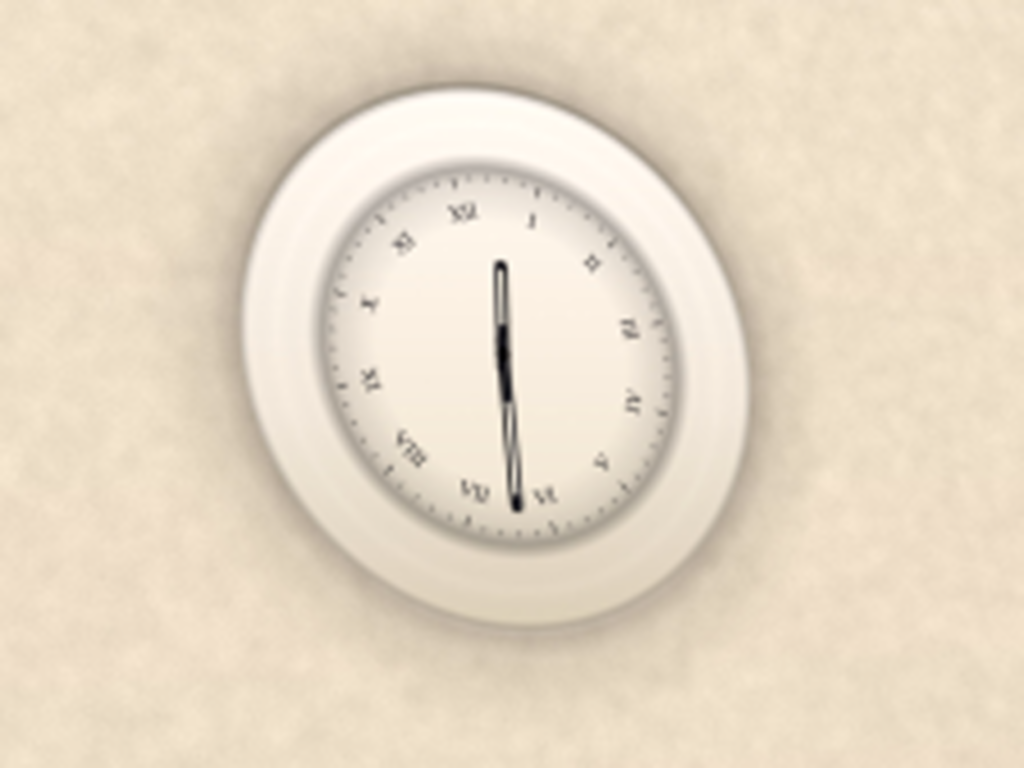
12:32
